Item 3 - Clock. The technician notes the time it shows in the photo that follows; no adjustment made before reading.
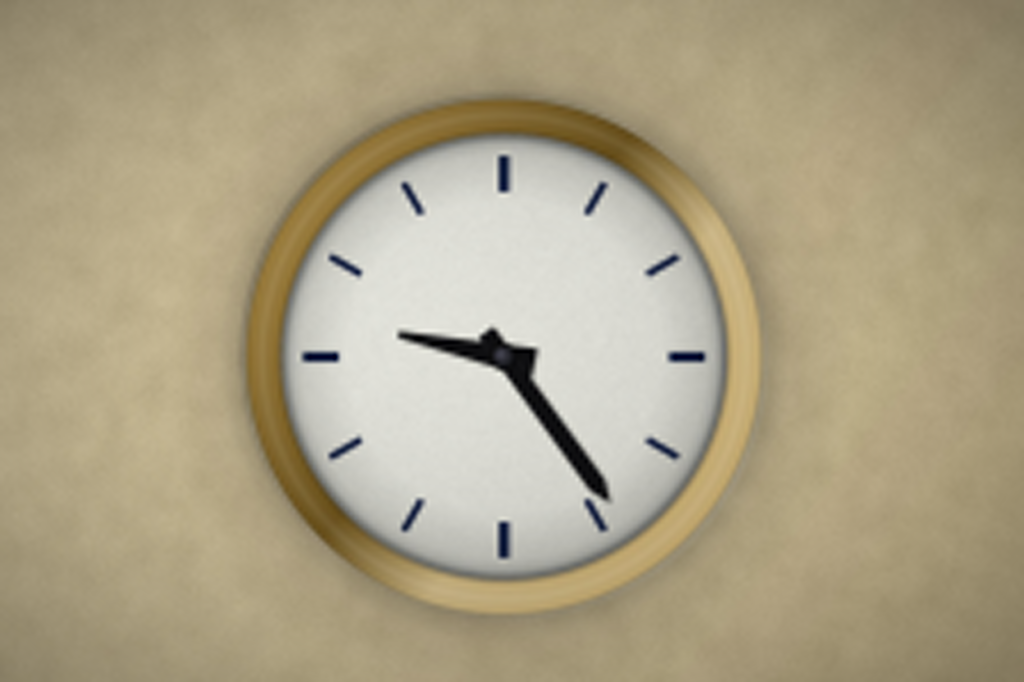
9:24
